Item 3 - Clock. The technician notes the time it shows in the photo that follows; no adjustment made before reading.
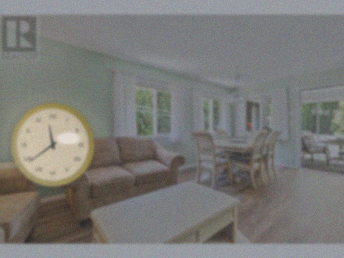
11:39
